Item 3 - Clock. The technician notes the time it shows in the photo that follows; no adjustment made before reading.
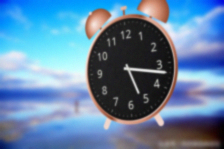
5:17
